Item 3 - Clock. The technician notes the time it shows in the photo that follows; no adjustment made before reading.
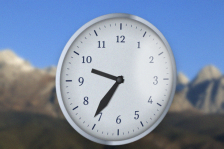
9:36
